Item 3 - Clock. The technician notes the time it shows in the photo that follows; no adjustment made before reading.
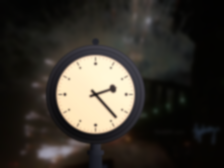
2:23
